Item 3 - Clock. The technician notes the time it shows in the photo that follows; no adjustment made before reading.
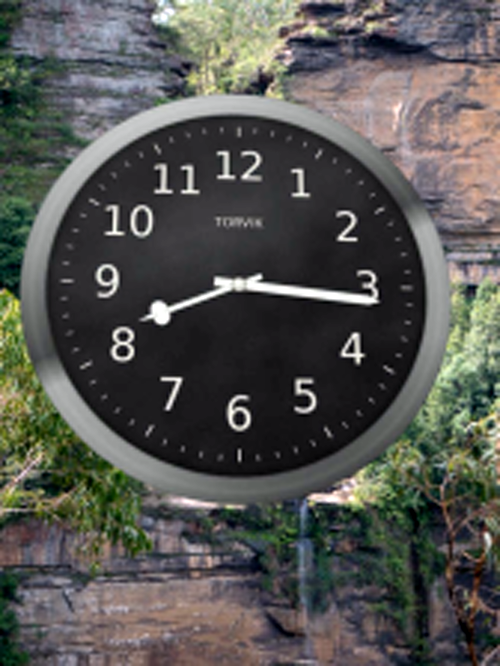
8:16
